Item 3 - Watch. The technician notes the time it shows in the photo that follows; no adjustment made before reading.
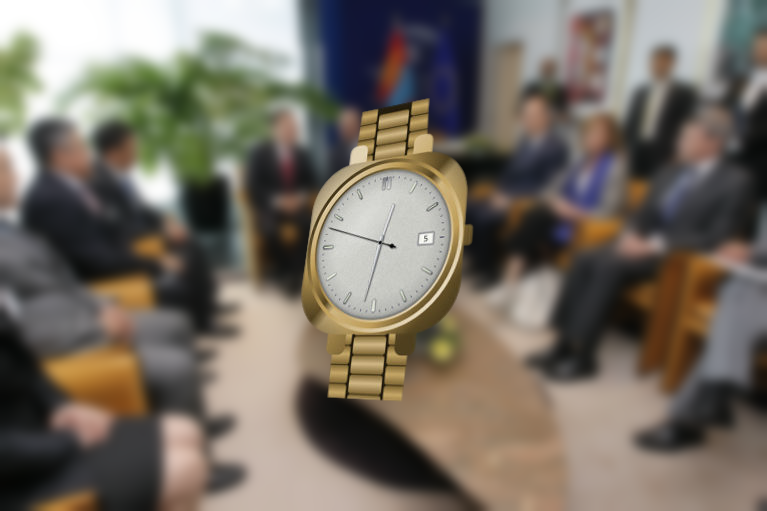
12:31:48
